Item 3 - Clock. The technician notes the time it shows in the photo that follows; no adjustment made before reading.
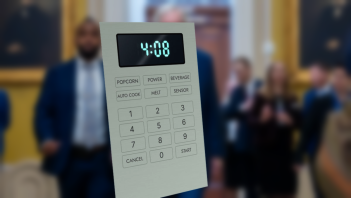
4:08
